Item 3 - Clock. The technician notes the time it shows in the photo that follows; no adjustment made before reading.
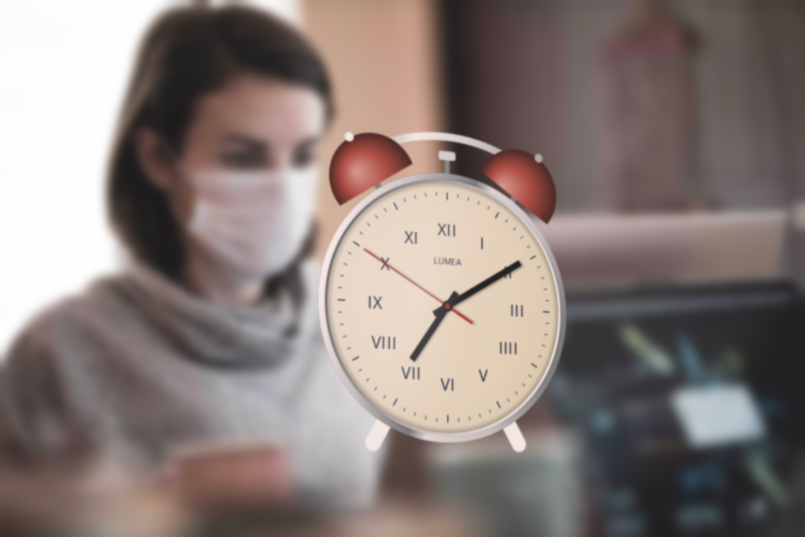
7:09:50
